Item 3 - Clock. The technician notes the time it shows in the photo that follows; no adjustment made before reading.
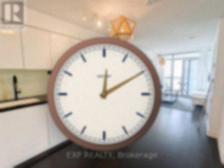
12:10
